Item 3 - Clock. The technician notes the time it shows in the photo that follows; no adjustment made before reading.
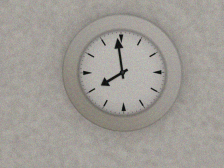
7:59
